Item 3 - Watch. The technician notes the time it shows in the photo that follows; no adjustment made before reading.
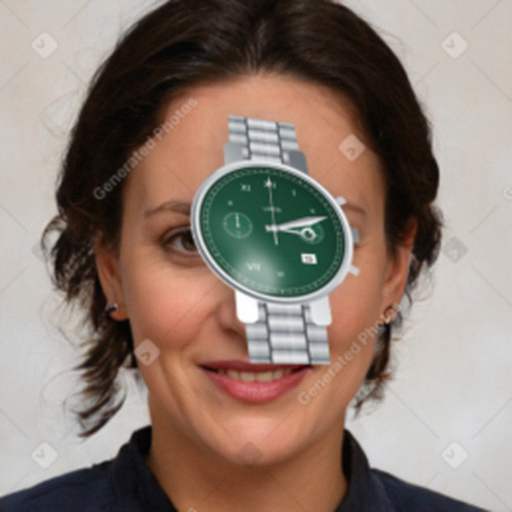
3:12
